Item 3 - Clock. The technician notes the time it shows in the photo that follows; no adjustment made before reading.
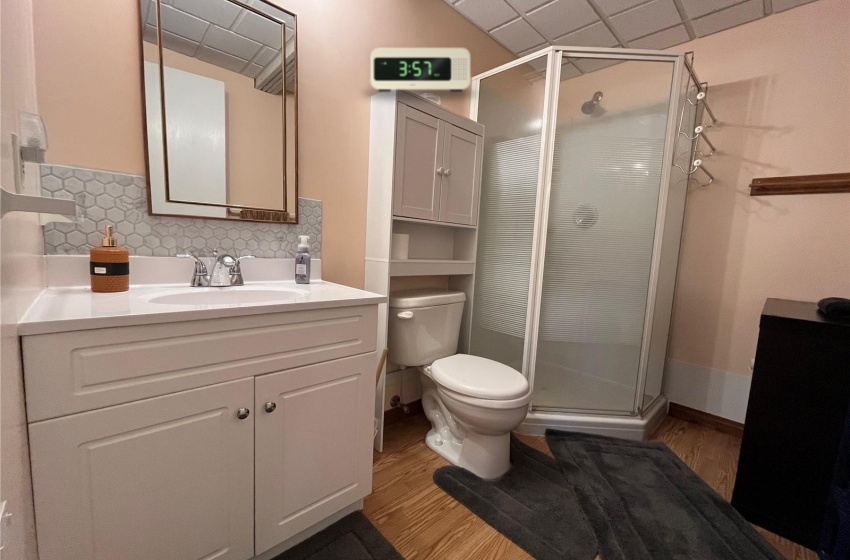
3:57
